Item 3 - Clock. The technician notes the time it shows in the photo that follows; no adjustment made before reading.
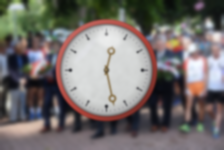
12:28
